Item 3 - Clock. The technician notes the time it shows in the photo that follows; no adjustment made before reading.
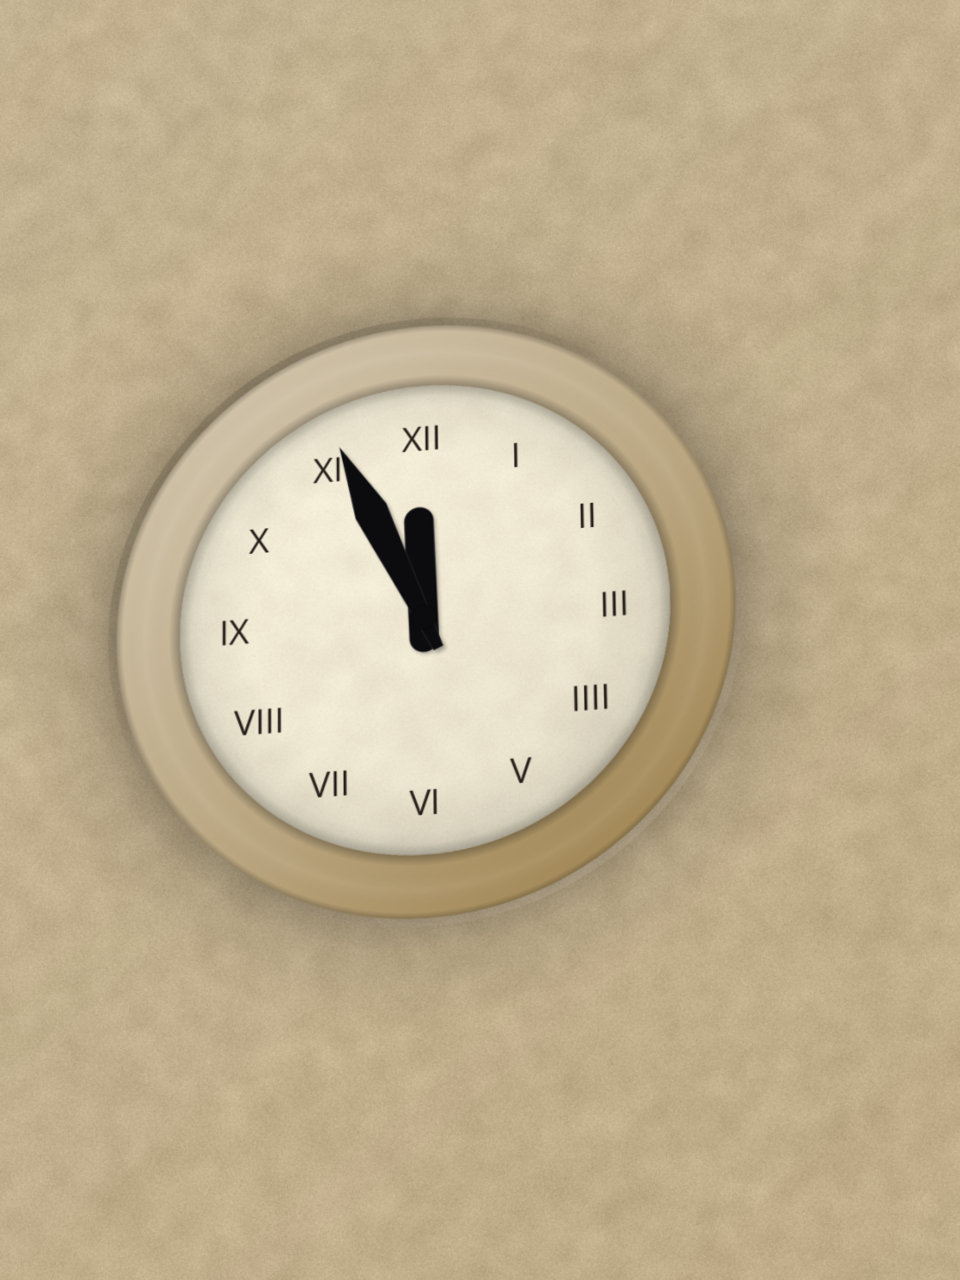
11:56
